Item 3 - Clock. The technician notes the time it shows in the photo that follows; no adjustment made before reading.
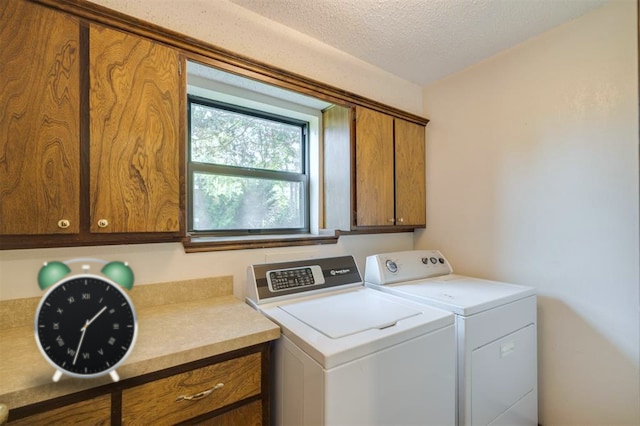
1:33
